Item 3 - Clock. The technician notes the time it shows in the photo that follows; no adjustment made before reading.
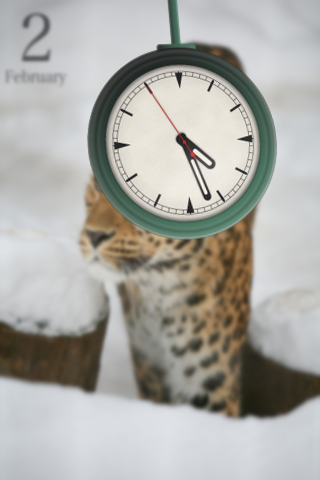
4:26:55
